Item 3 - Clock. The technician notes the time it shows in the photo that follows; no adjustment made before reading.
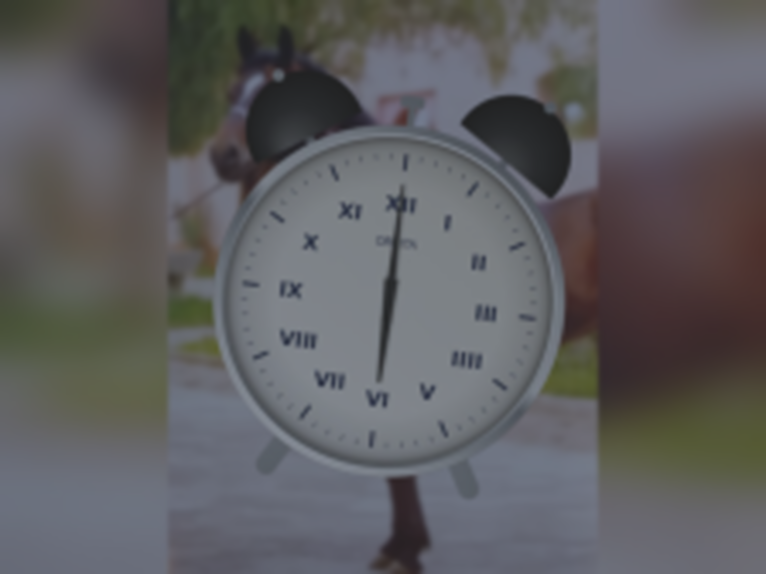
6:00
